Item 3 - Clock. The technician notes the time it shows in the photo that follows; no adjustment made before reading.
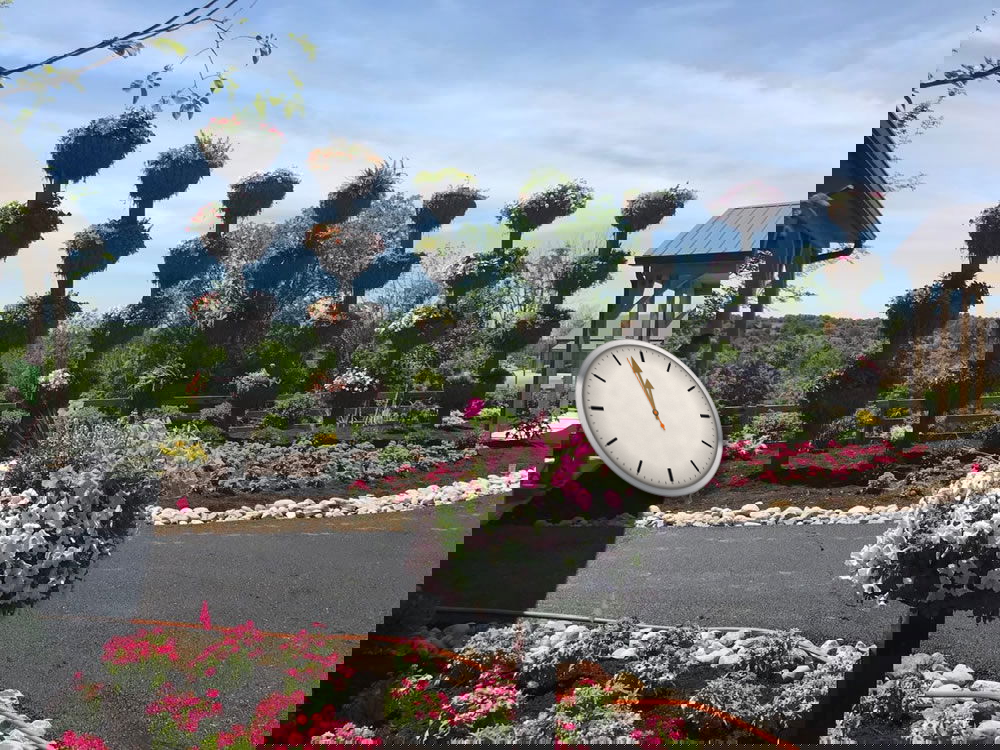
11:57:57
